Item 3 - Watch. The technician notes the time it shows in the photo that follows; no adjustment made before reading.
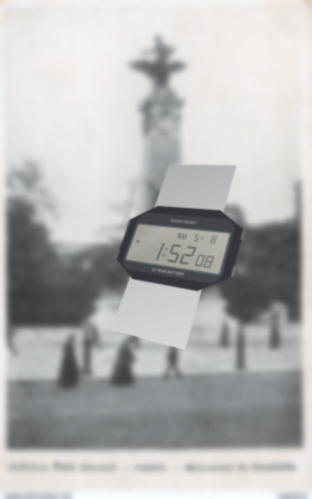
1:52:08
